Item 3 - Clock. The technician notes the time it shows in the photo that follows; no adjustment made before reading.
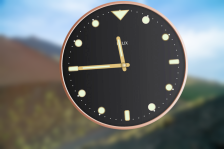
11:45
